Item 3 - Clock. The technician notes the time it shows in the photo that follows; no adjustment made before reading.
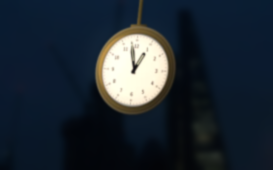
12:58
